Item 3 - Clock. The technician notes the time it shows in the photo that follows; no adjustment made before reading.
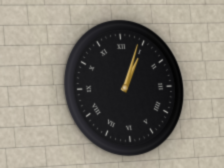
1:04
